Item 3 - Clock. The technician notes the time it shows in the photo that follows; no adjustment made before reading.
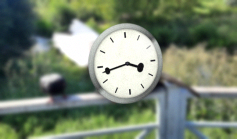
3:43
